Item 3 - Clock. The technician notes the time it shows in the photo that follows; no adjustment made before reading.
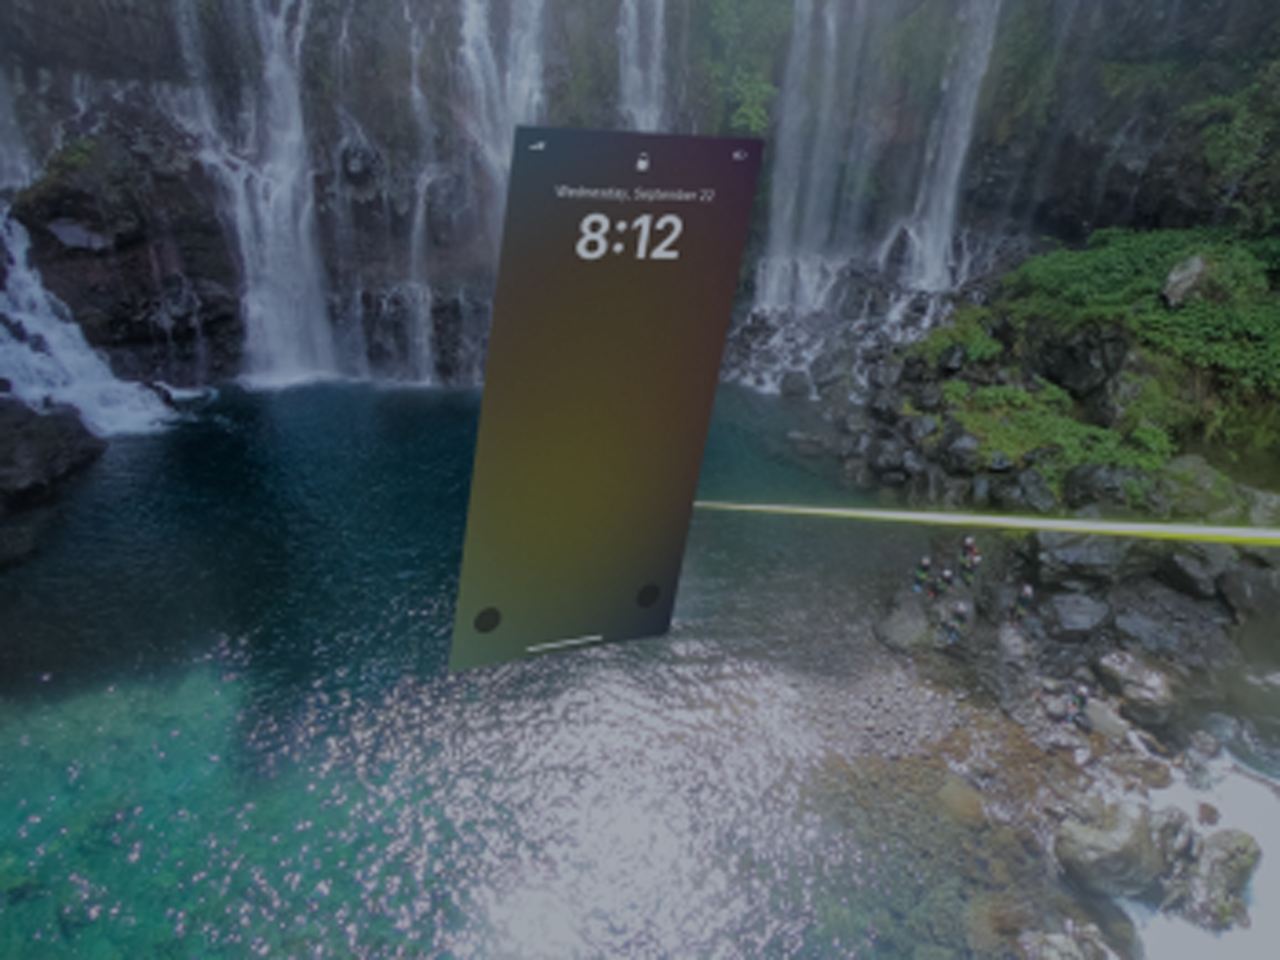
8:12
